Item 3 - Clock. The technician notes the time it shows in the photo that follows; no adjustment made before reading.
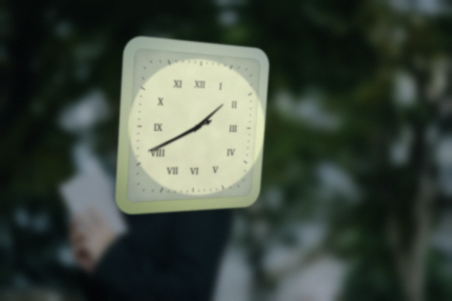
1:40:41
